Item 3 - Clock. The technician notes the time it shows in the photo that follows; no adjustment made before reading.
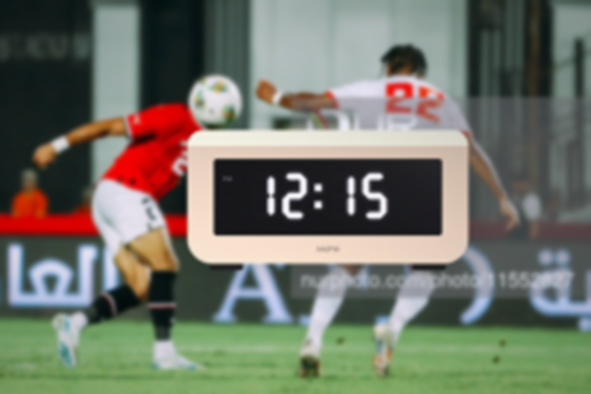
12:15
